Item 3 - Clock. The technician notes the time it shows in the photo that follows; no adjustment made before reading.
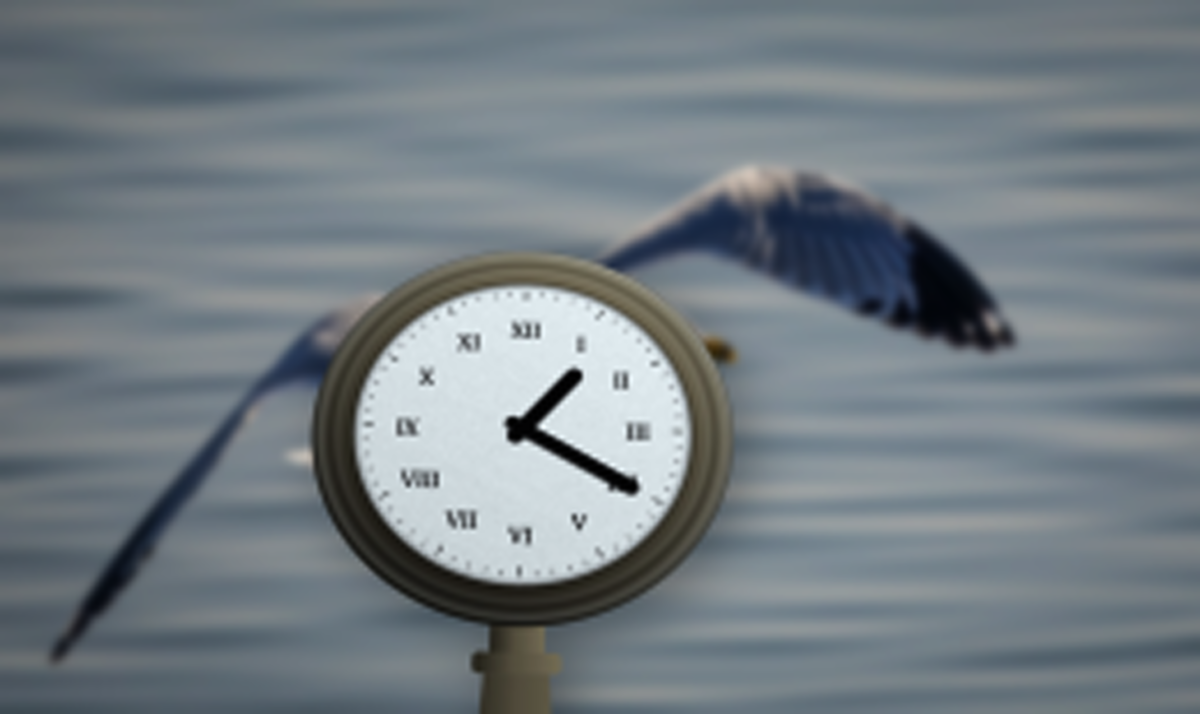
1:20
